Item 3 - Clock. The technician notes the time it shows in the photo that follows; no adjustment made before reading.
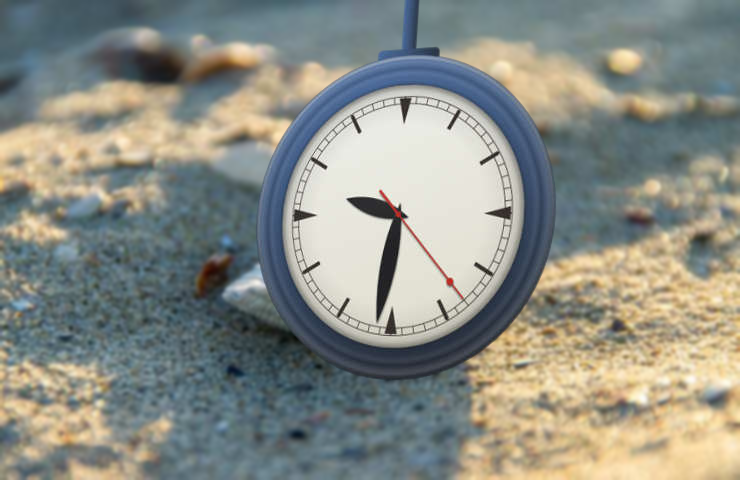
9:31:23
